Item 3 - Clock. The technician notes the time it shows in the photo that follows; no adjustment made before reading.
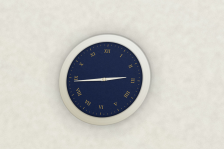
2:44
